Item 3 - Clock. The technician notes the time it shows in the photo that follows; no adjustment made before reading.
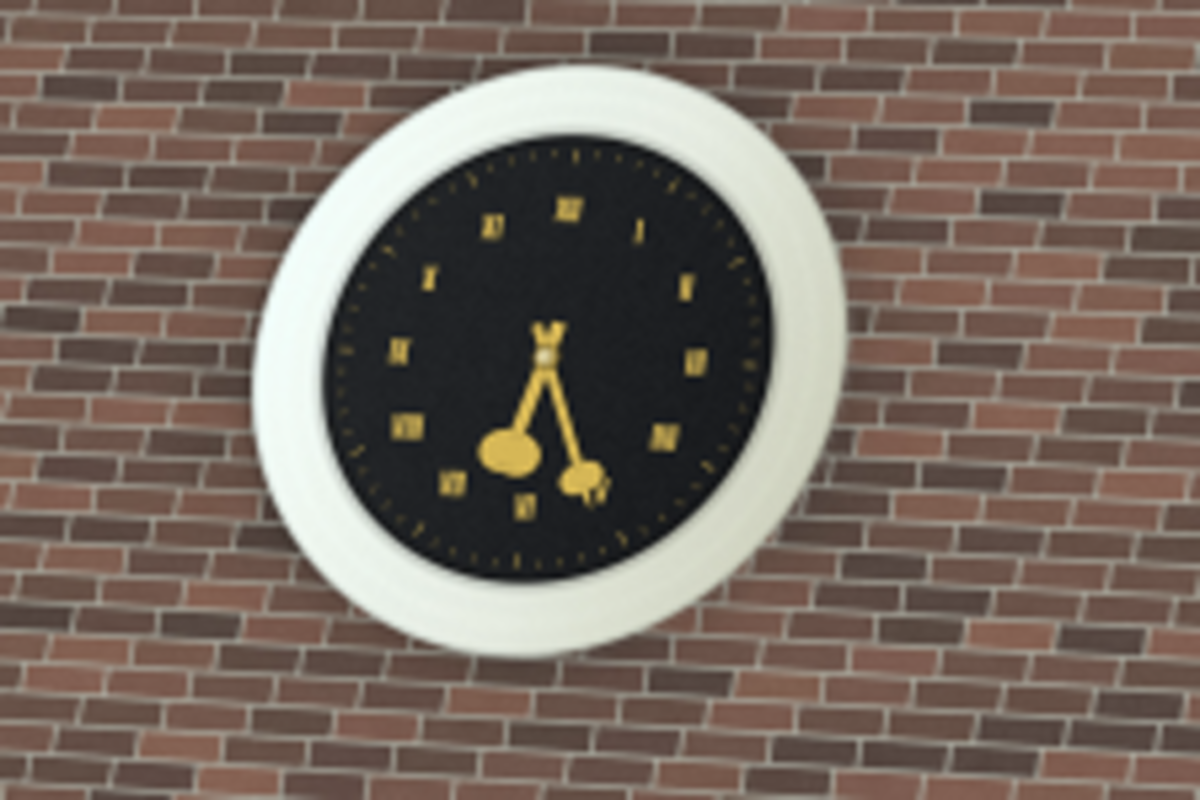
6:26
